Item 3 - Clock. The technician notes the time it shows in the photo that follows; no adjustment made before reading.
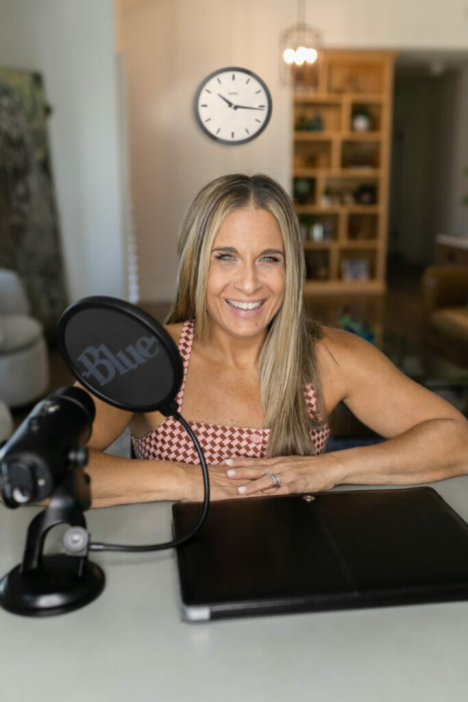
10:16
